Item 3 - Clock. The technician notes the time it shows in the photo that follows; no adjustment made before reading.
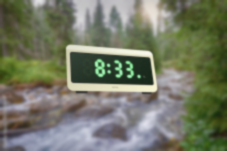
8:33
